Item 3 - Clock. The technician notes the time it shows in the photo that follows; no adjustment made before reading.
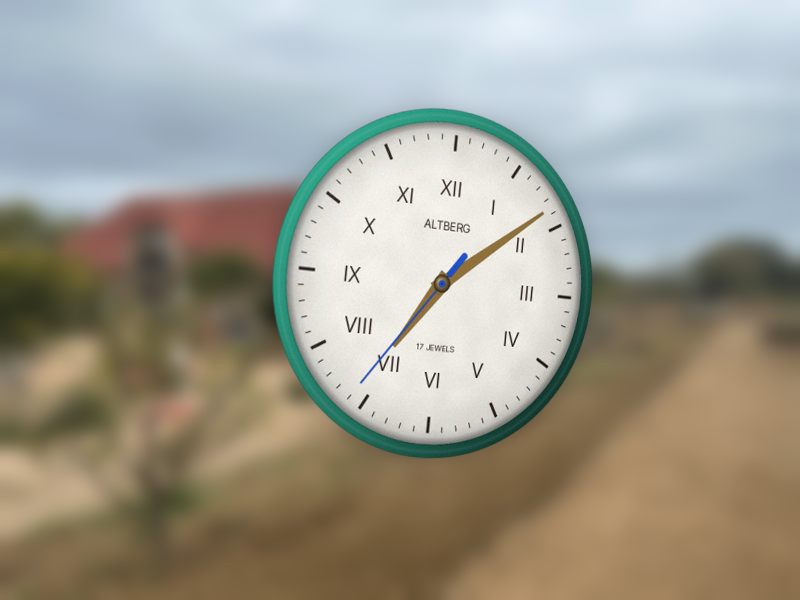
7:08:36
